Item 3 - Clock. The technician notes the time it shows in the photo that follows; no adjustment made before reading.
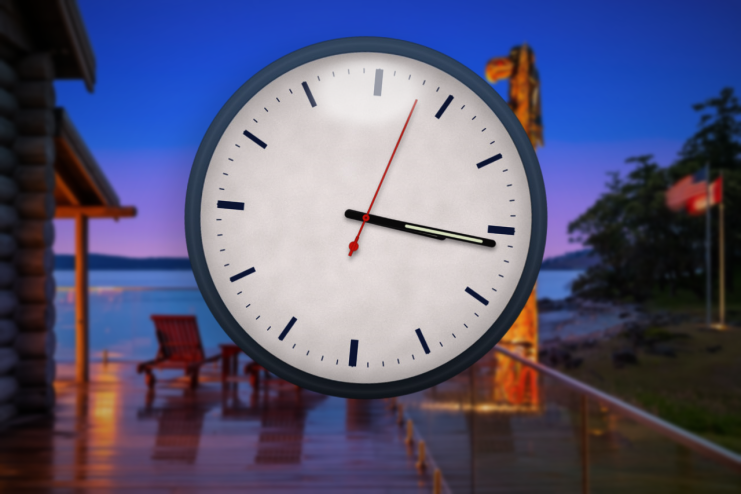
3:16:03
